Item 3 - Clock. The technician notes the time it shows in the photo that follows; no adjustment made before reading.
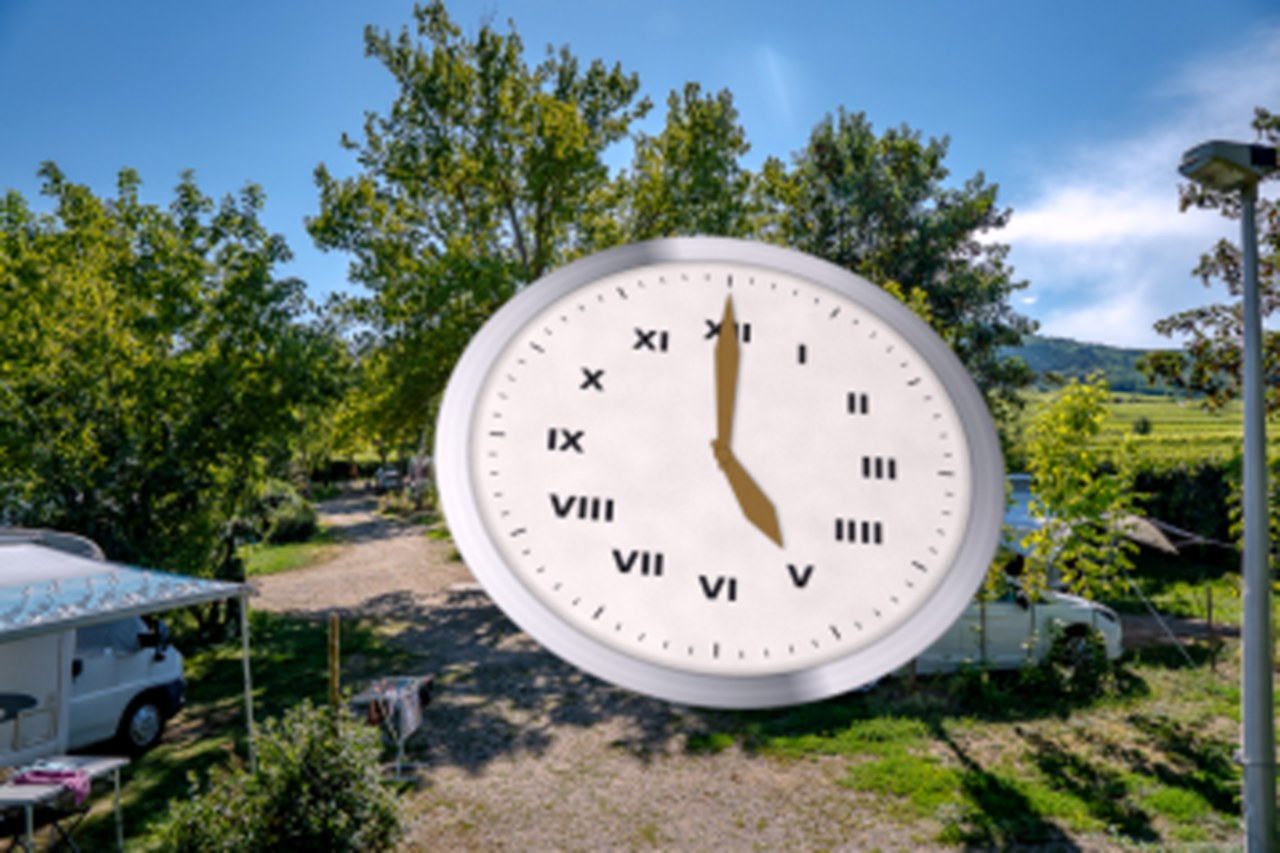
5:00
